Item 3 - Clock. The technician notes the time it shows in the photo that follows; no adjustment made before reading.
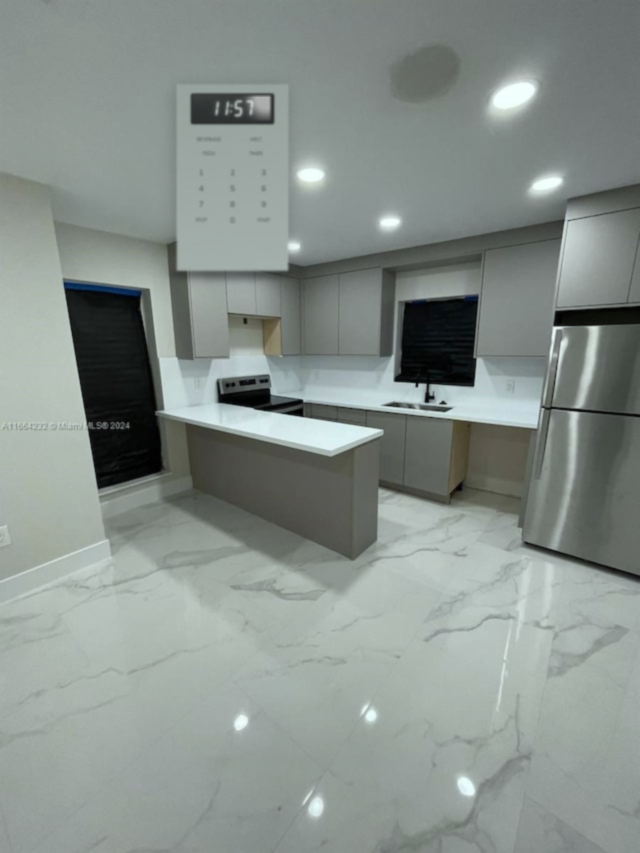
11:57
